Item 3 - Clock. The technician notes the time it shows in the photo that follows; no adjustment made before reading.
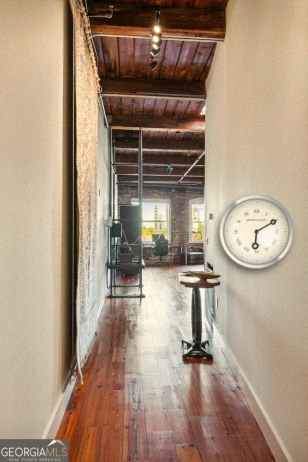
6:10
